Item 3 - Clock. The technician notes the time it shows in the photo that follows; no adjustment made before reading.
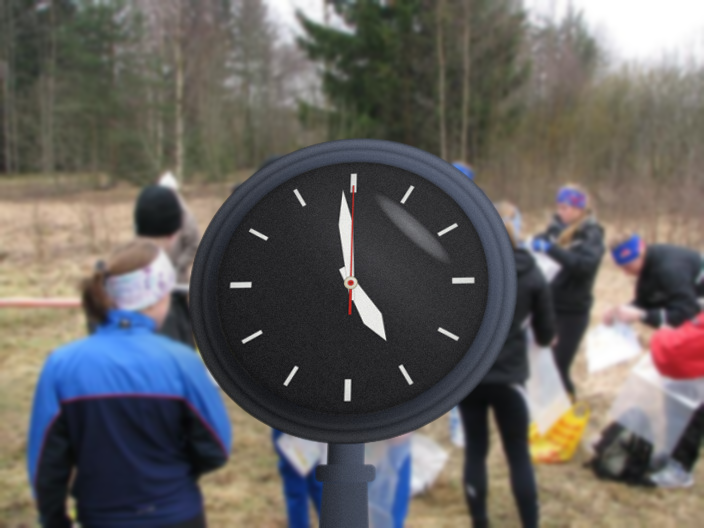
4:59:00
